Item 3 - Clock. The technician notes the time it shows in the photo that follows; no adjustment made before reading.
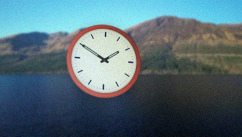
1:50
